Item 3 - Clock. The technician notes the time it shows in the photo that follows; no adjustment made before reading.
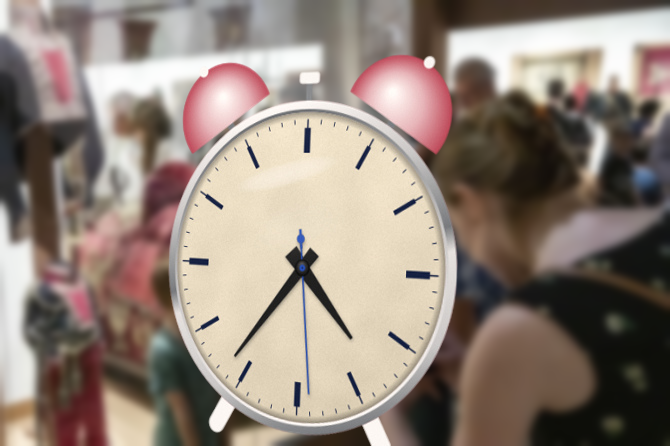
4:36:29
